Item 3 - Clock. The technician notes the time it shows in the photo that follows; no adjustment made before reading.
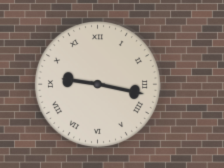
9:17
